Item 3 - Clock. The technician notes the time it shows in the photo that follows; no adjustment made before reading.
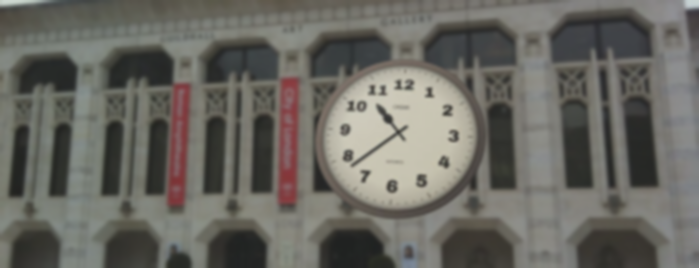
10:38
